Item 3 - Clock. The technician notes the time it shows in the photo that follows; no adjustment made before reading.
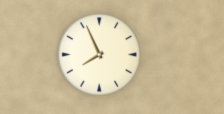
7:56
